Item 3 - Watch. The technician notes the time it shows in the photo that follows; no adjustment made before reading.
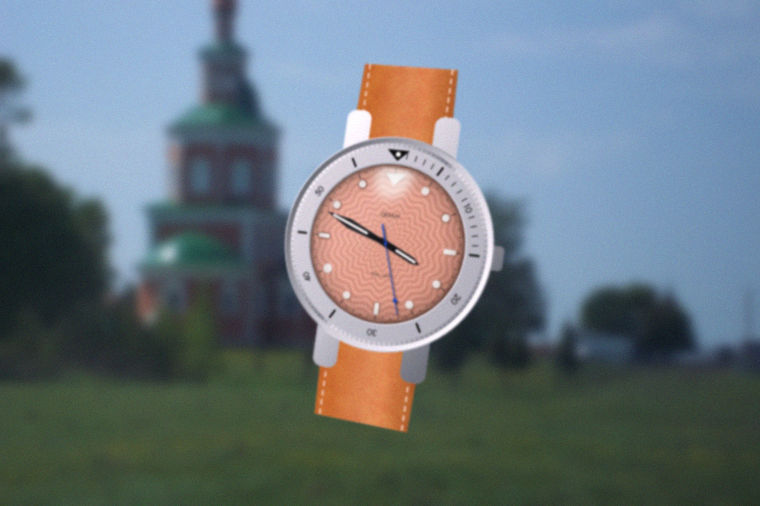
3:48:27
